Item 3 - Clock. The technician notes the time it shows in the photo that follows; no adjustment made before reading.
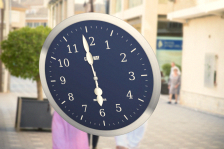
5:59
